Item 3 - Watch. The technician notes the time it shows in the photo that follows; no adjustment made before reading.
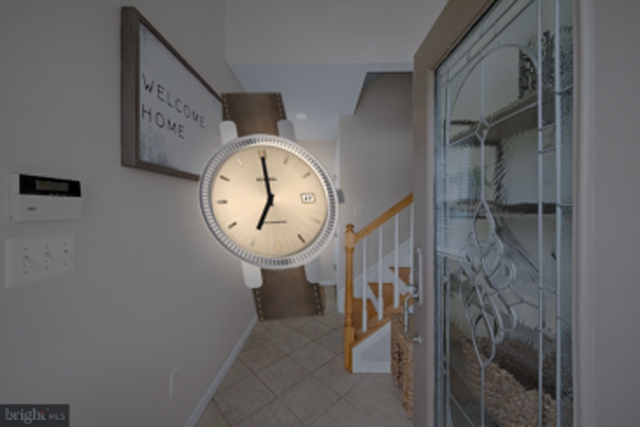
7:00
